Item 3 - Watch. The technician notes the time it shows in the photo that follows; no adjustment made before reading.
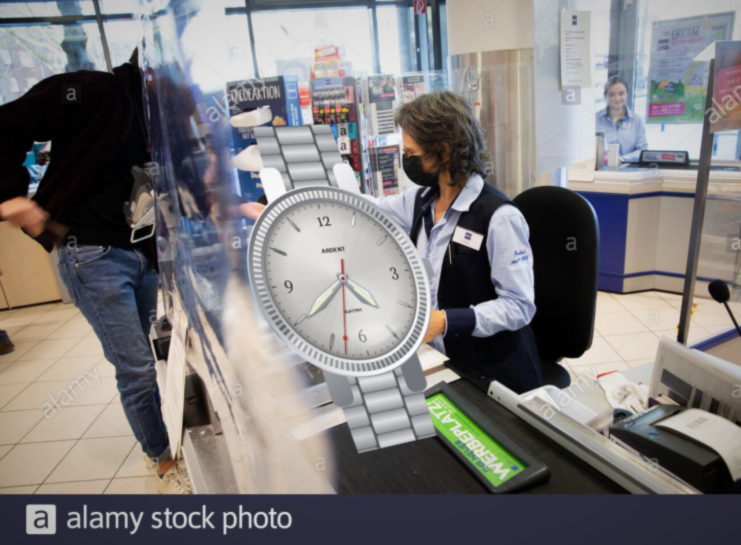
4:39:33
